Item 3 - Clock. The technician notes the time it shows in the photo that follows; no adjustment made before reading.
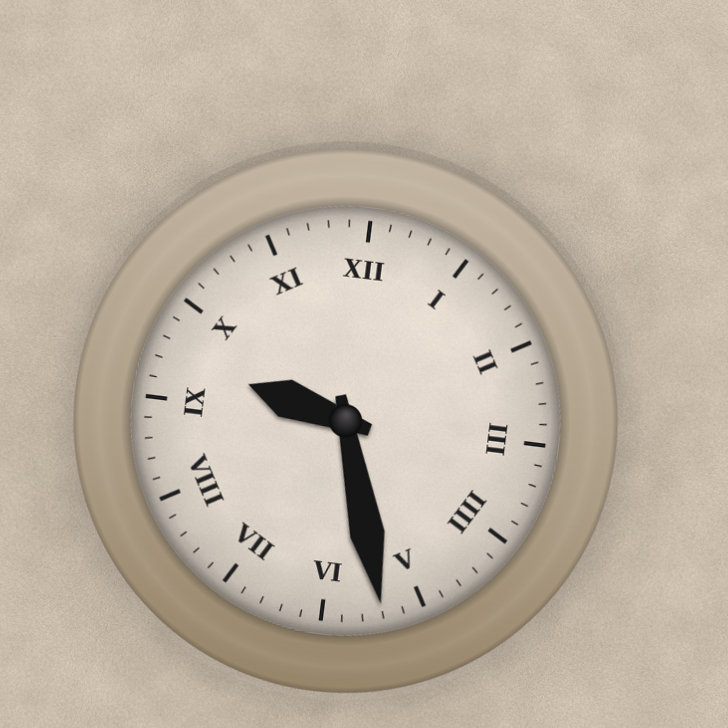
9:27
